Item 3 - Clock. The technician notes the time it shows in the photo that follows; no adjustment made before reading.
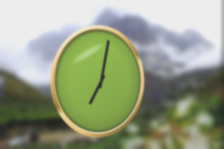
7:02
